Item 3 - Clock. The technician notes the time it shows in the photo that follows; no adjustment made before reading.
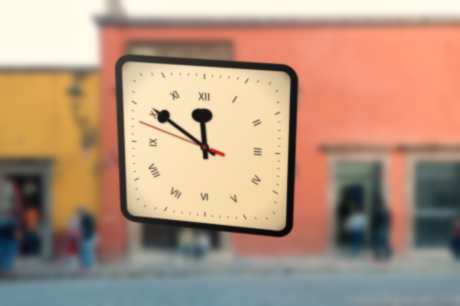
11:50:48
